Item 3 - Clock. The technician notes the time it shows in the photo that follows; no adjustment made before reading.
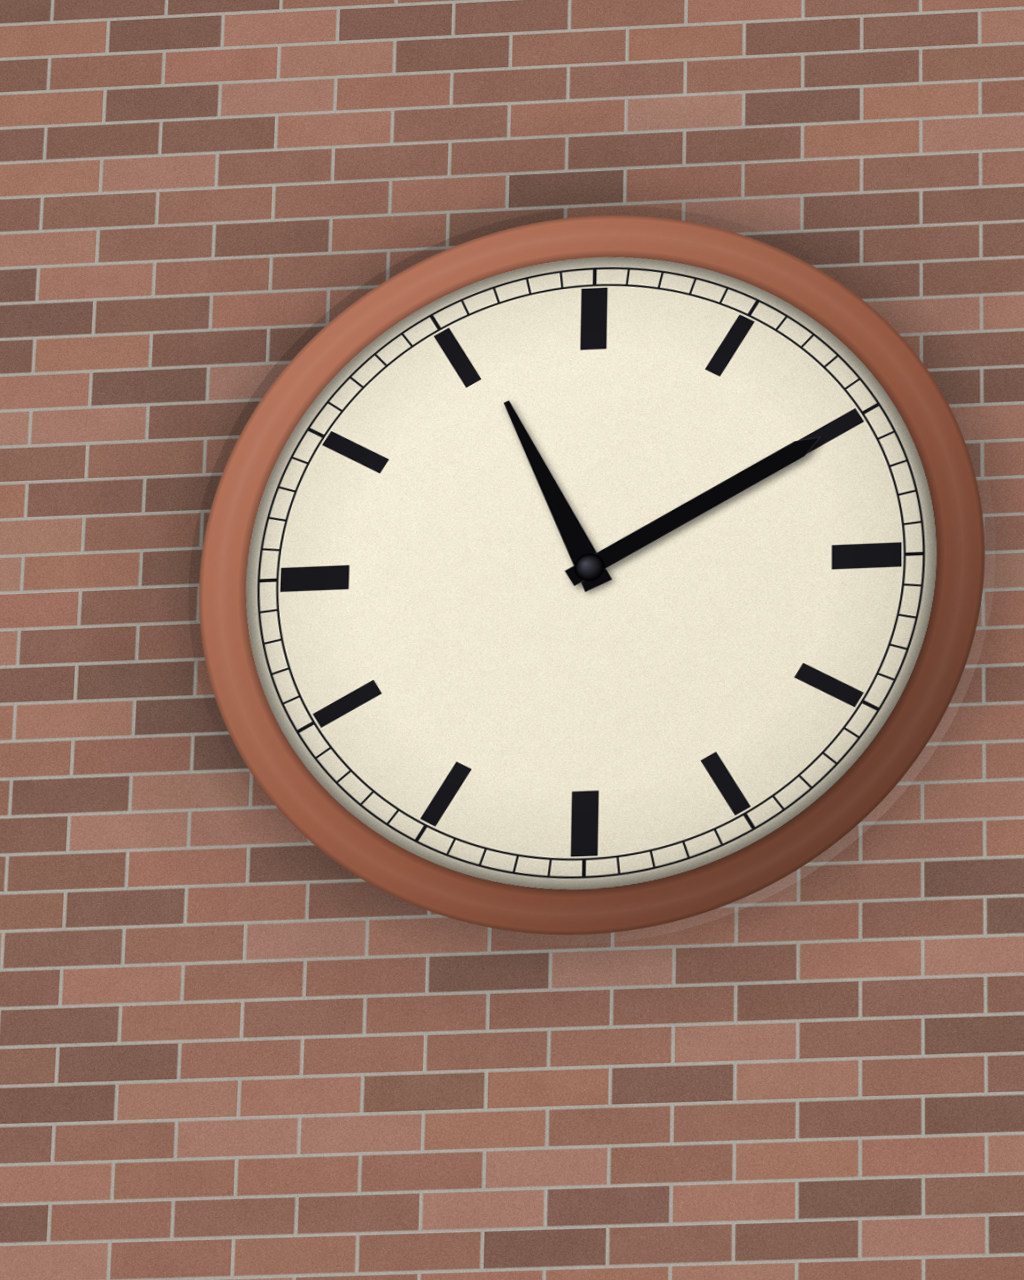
11:10
